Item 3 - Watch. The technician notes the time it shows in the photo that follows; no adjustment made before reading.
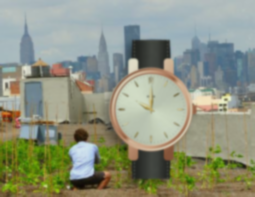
10:00
